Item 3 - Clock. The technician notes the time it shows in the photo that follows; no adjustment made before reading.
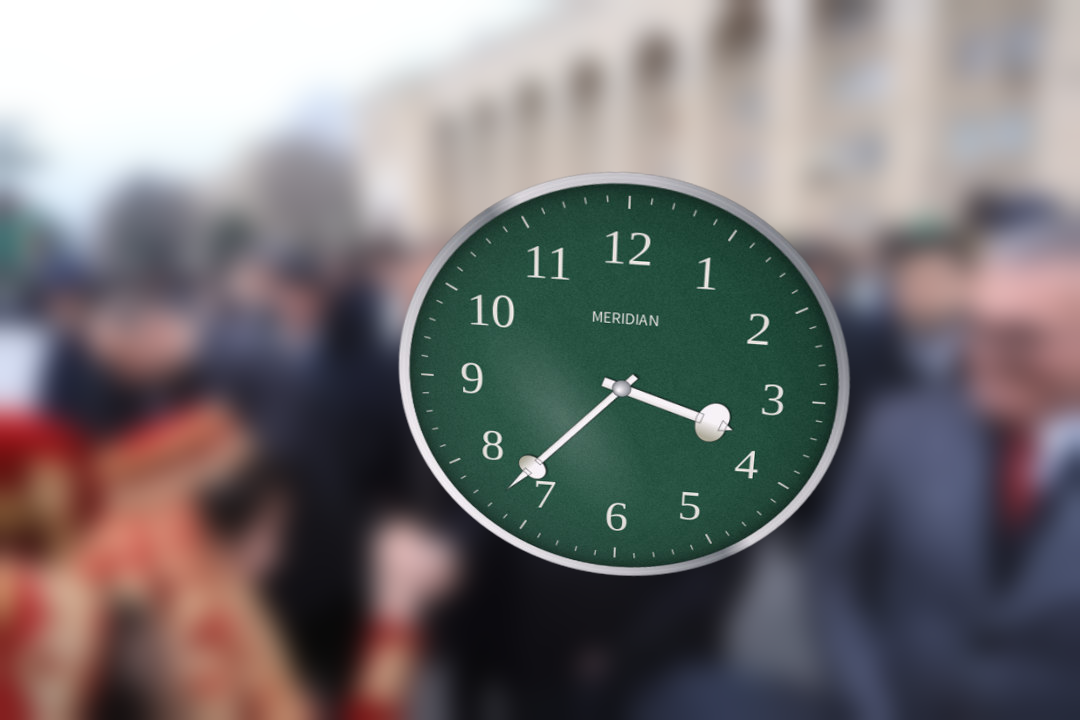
3:37
